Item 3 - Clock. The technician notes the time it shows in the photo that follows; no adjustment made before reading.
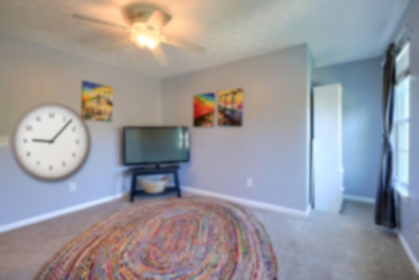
9:07
